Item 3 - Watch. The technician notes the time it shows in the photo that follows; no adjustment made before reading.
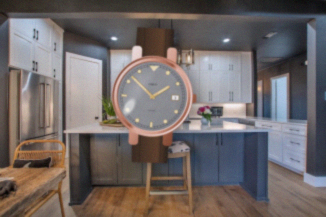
1:52
